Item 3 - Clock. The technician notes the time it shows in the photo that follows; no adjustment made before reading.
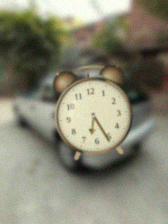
6:26
